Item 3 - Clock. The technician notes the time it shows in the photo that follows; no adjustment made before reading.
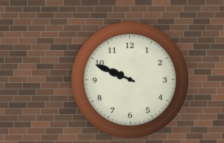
9:49
